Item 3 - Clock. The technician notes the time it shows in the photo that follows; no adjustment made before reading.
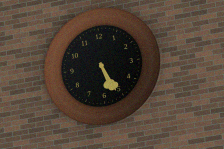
5:26
